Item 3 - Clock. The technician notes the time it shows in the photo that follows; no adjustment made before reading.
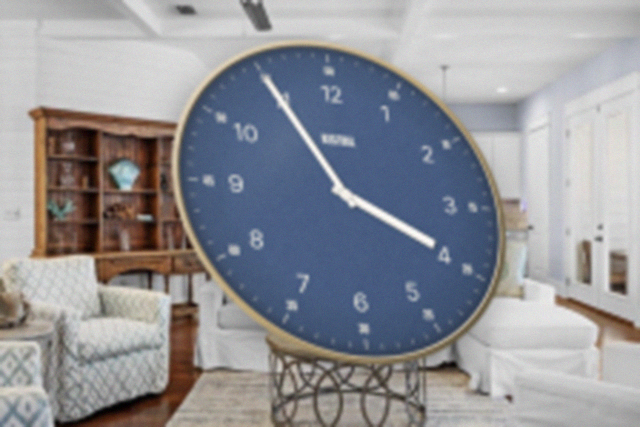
3:55
